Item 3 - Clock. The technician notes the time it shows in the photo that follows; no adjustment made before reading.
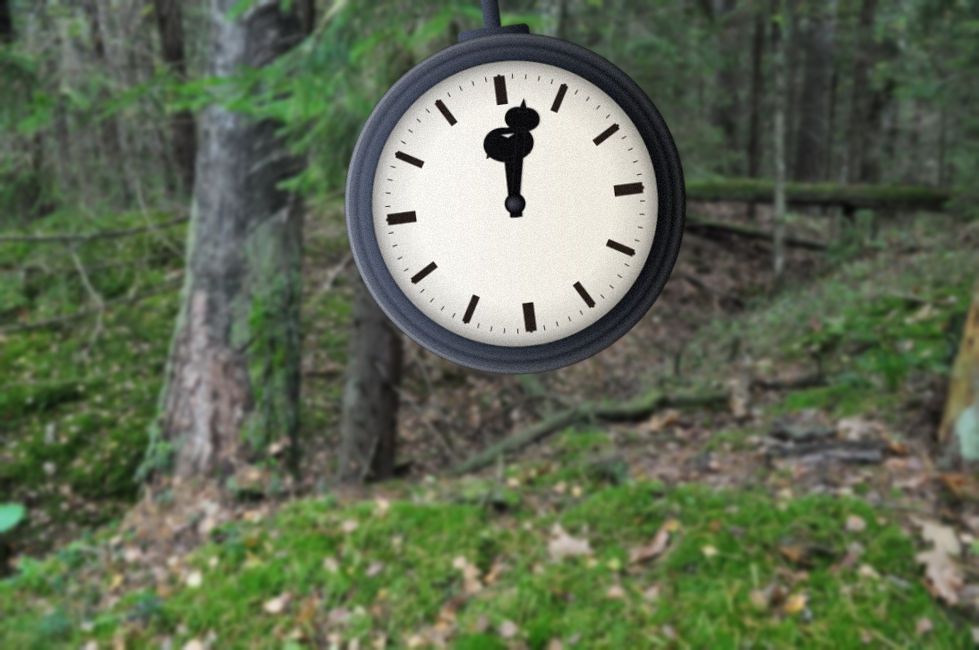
12:02
